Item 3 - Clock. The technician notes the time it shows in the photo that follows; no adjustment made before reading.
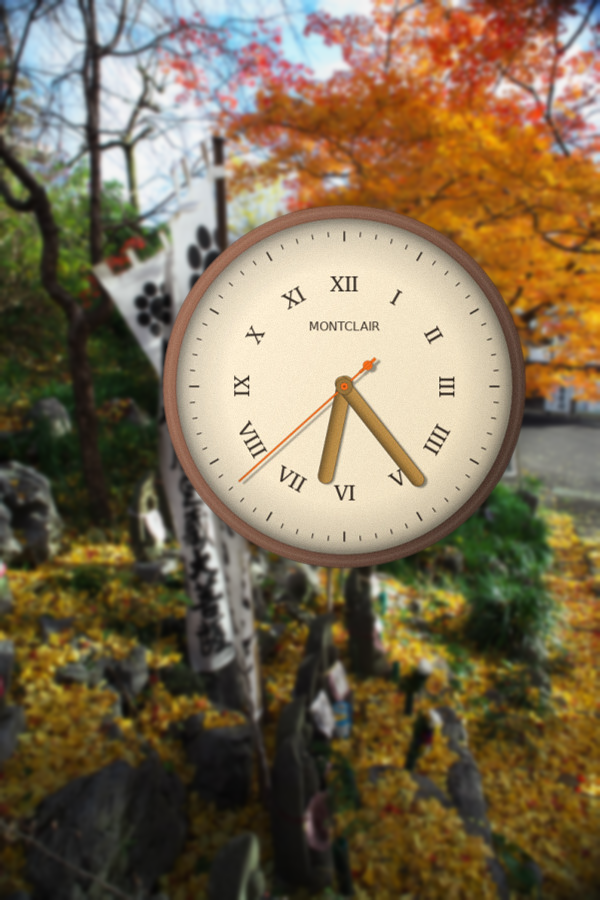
6:23:38
